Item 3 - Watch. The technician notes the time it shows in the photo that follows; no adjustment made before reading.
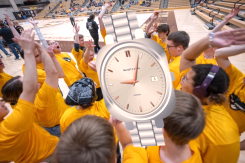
9:04
